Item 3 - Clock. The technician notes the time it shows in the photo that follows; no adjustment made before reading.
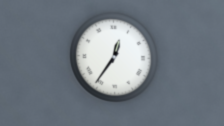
12:36
